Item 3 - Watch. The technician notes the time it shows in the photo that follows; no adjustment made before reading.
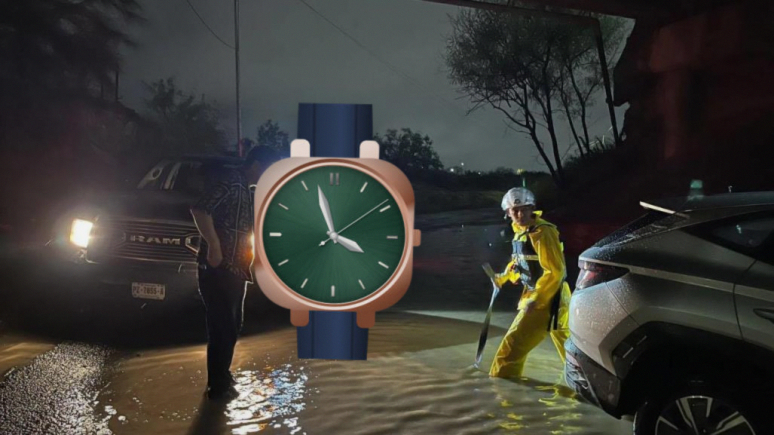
3:57:09
